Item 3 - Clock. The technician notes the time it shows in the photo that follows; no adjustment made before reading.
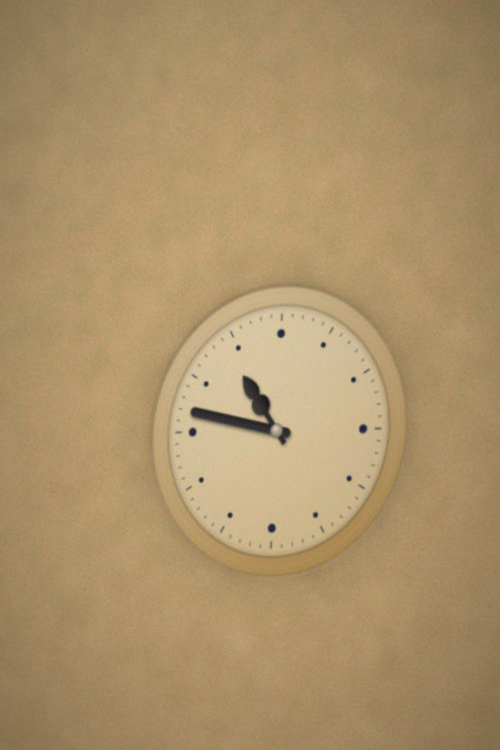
10:47
